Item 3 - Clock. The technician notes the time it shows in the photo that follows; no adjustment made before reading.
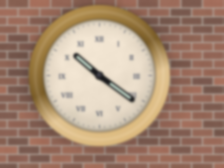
10:21
